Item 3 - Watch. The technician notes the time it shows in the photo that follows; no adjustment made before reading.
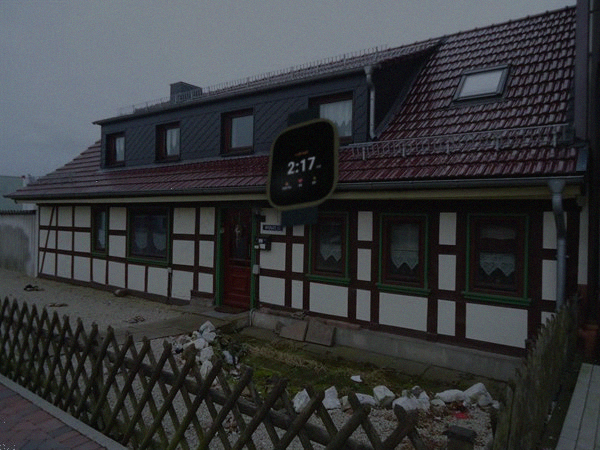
2:17
